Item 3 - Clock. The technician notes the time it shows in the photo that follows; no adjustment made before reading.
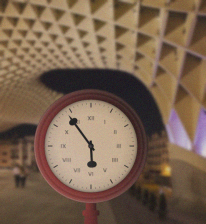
5:54
